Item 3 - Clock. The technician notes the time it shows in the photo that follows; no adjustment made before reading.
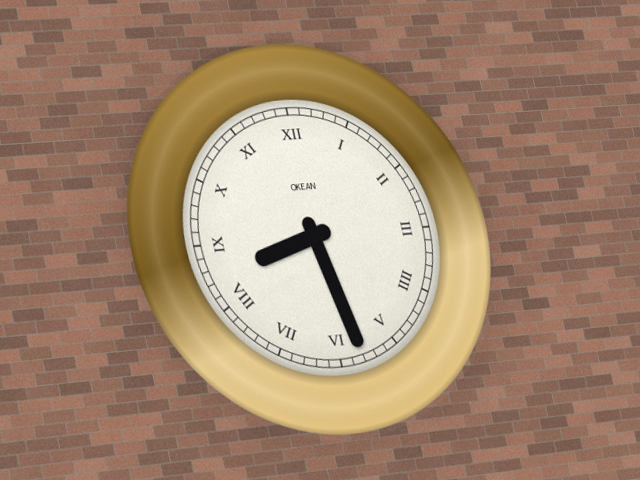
8:28
